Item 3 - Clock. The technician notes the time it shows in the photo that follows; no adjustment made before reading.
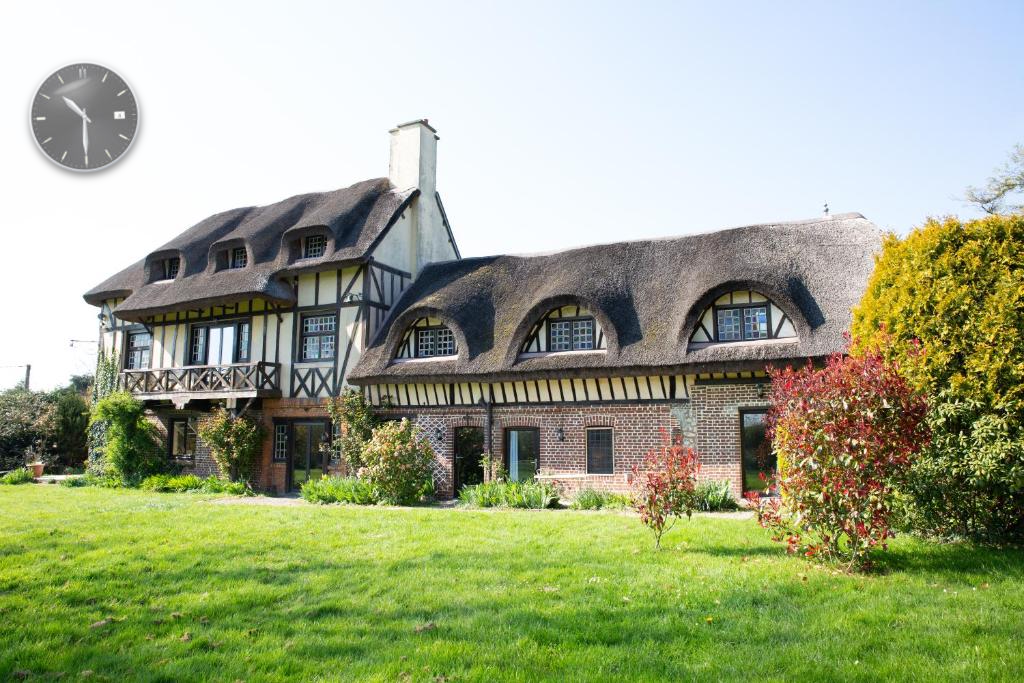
10:30
